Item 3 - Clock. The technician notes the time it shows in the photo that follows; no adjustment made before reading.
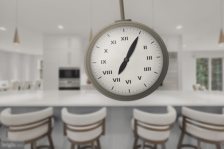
7:05
